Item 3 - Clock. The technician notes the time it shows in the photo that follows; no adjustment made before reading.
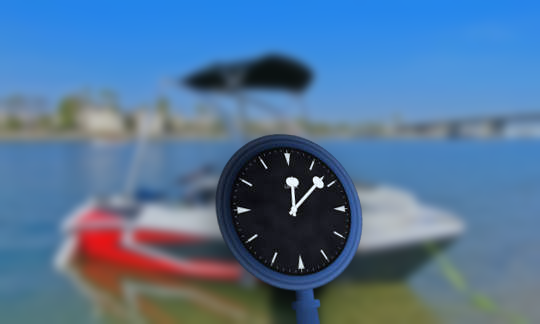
12:08
